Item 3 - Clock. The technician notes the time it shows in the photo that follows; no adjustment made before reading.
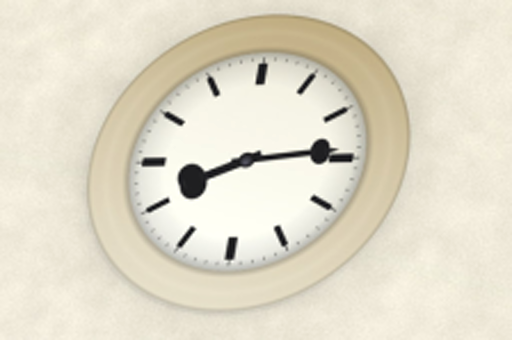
8:14
